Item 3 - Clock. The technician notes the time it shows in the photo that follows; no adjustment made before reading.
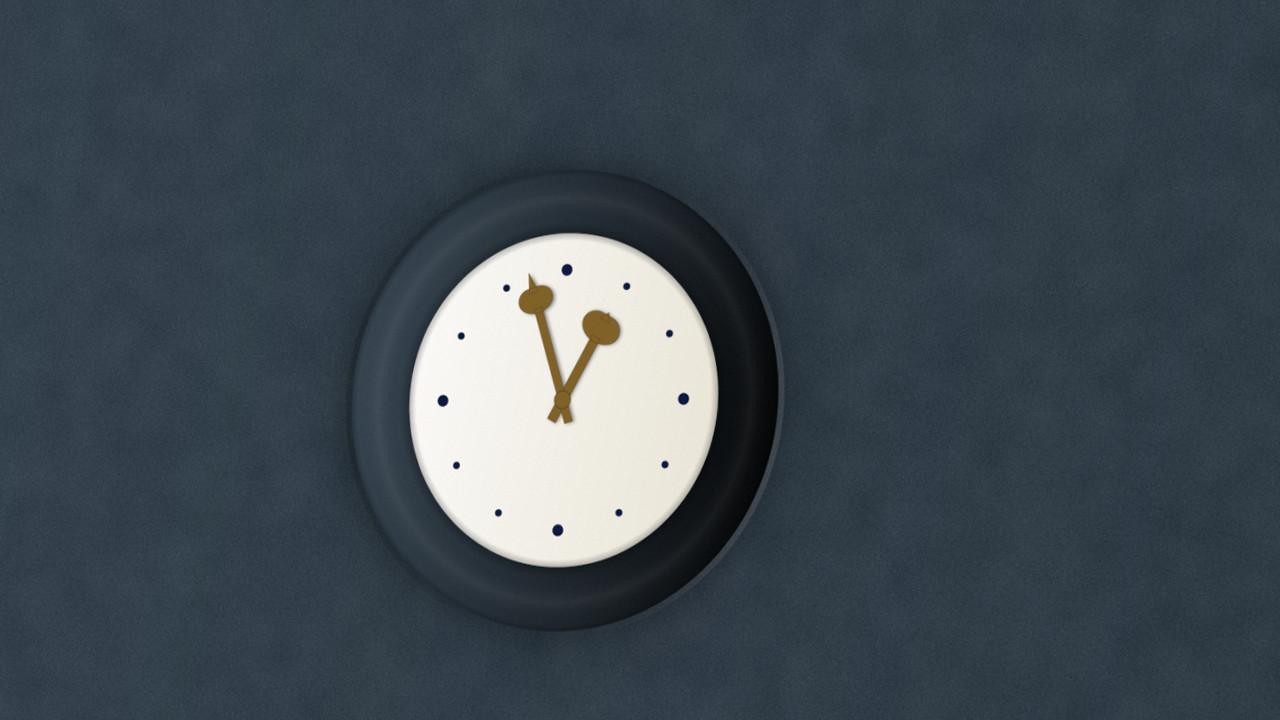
12:57
